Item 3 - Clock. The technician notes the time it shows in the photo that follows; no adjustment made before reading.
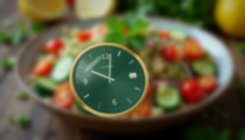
10:02
